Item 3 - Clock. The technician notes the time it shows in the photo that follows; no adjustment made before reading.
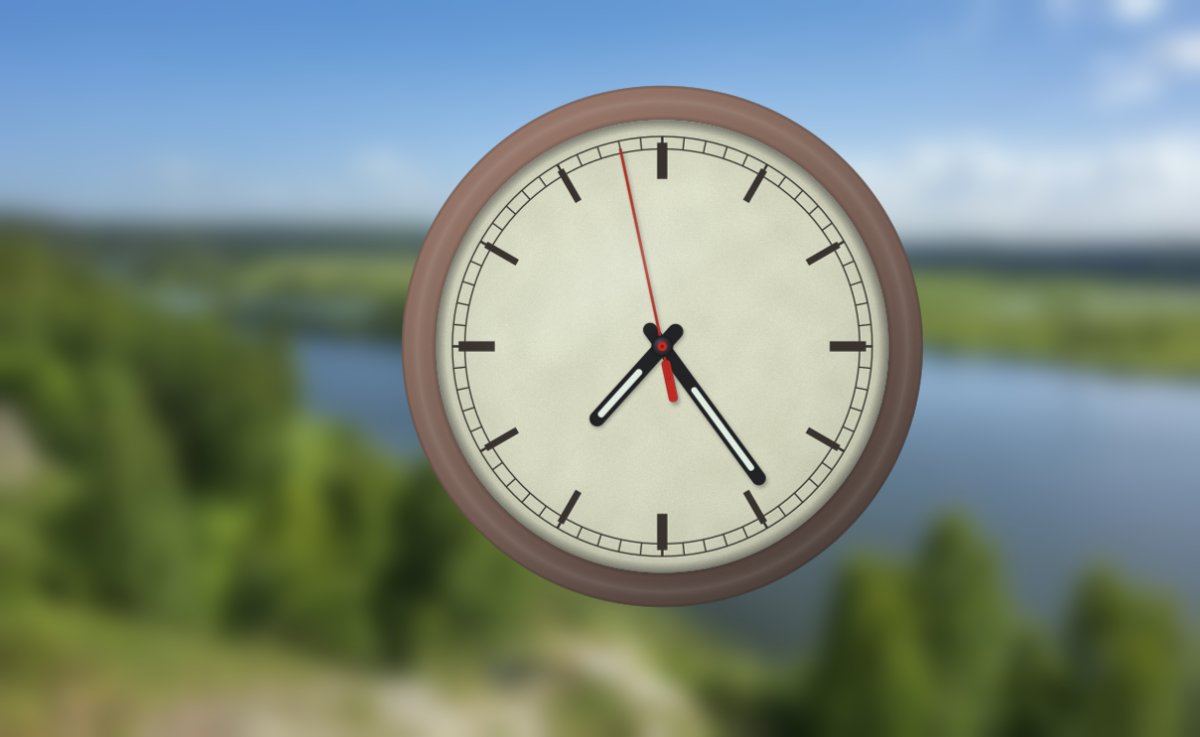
7:23:58
